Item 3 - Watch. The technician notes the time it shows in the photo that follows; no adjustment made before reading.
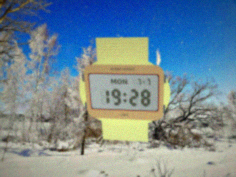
19:28
